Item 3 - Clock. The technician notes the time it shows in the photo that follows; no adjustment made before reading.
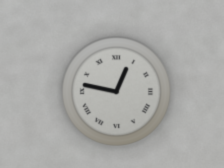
12:47
